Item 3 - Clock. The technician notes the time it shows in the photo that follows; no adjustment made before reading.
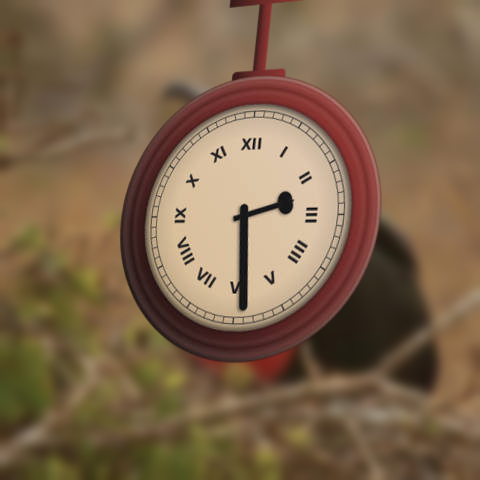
2:29
